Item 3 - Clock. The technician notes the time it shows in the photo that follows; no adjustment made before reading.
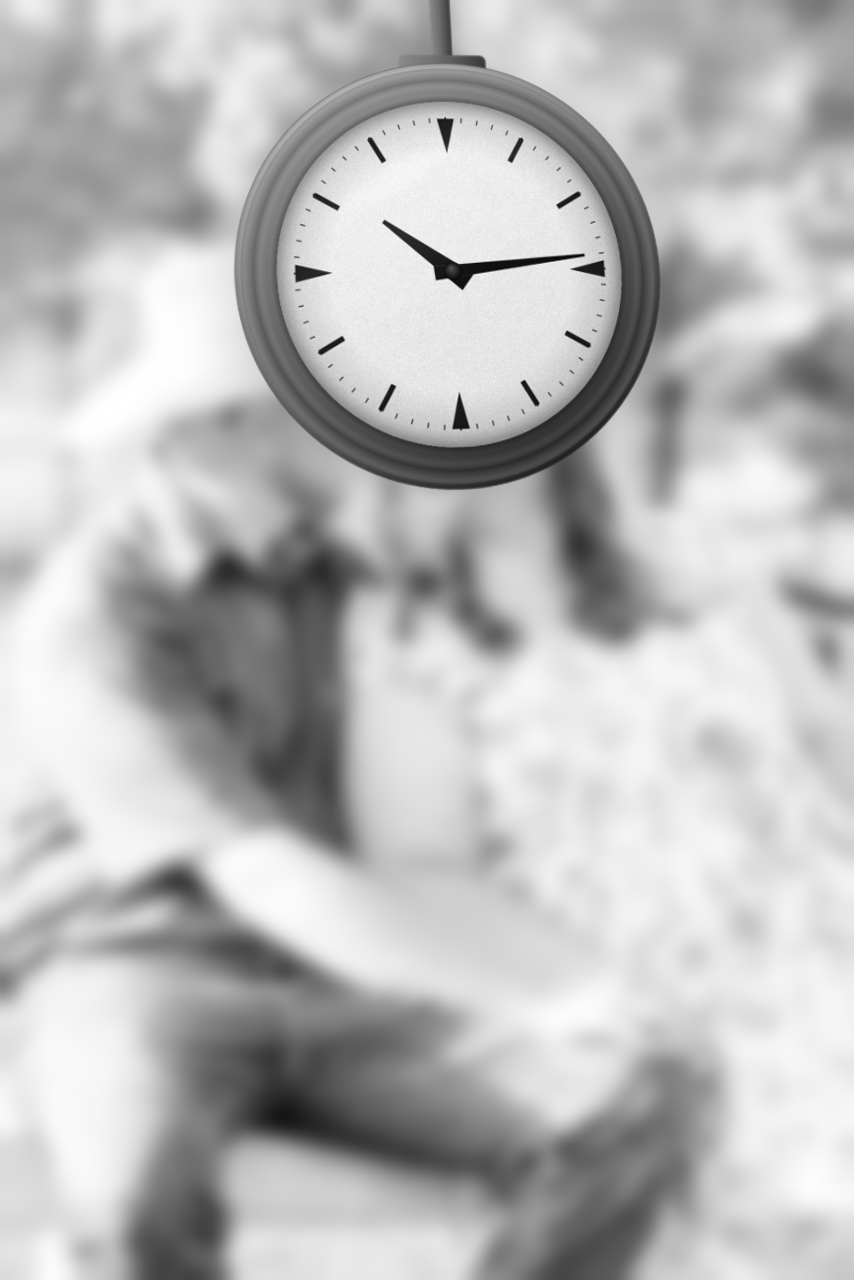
10:14
